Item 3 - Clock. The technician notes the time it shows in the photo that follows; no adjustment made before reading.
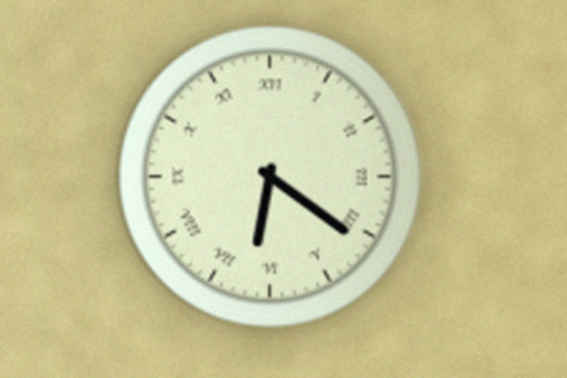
6:21
